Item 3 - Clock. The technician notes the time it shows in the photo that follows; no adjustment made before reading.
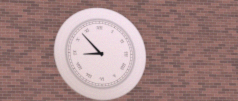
8:53
